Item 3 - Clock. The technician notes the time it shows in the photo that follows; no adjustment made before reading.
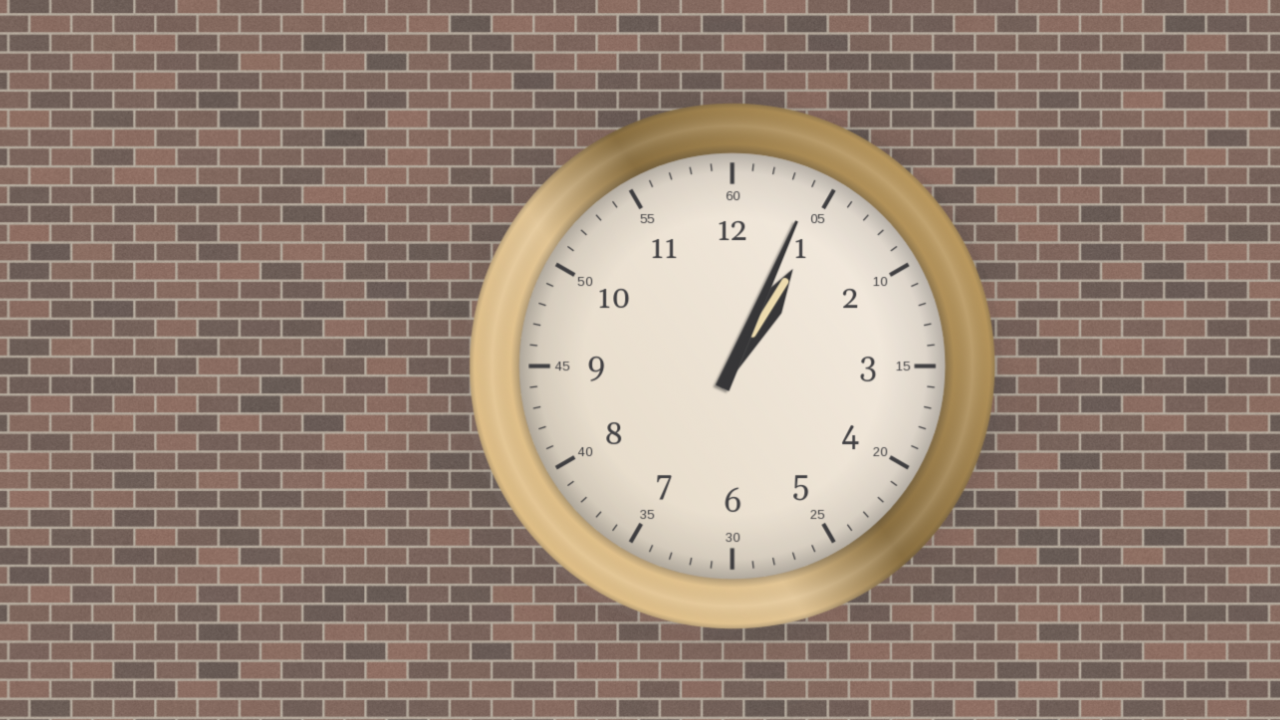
1:04
